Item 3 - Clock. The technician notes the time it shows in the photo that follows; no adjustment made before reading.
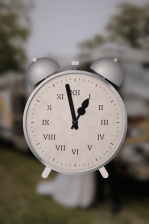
12:58
